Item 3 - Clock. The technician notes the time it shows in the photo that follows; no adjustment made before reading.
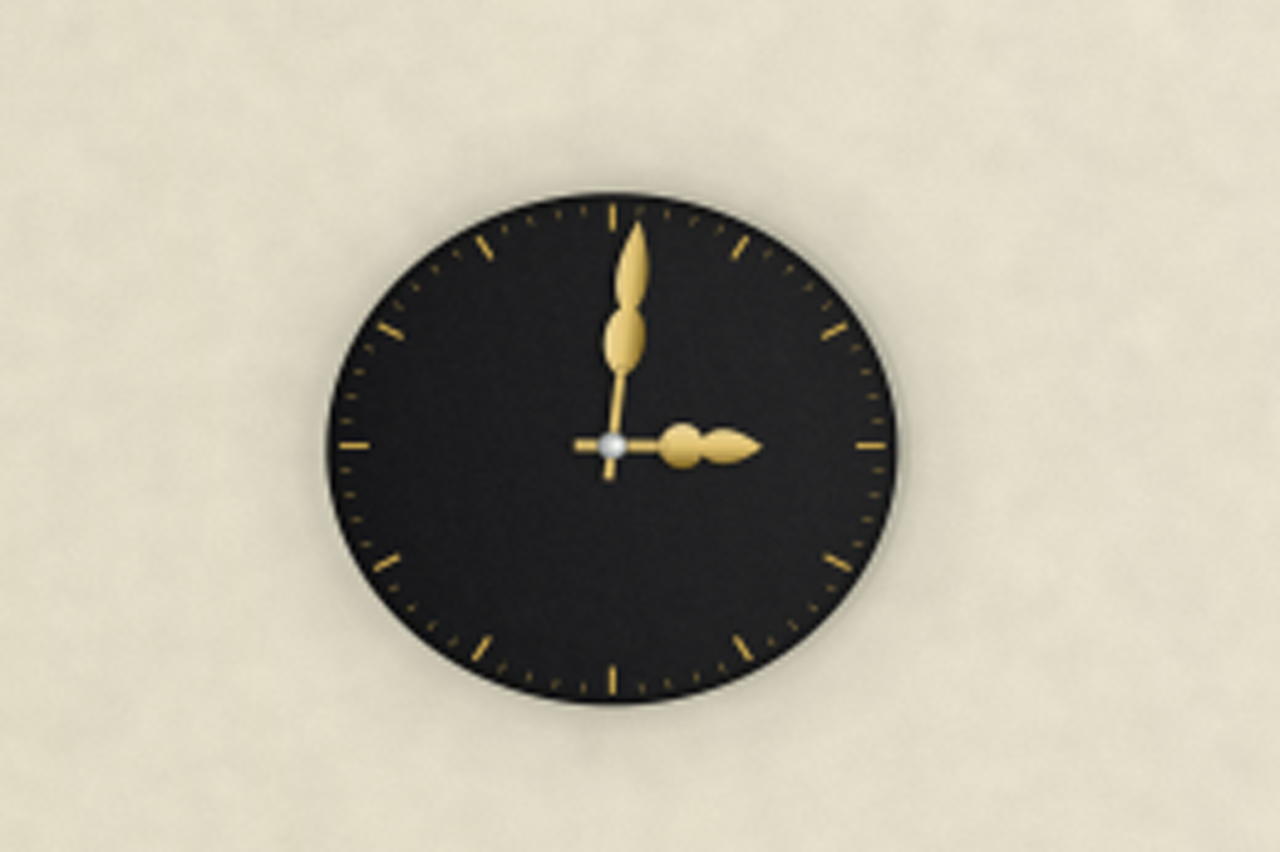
3:01
